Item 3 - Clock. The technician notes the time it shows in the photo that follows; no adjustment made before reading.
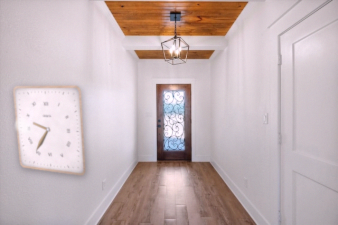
9:36
